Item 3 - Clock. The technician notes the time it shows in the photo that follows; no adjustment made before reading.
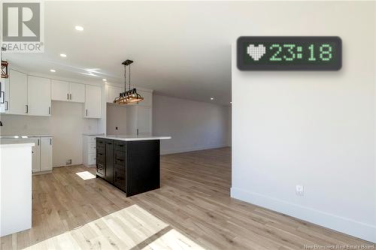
23:18
